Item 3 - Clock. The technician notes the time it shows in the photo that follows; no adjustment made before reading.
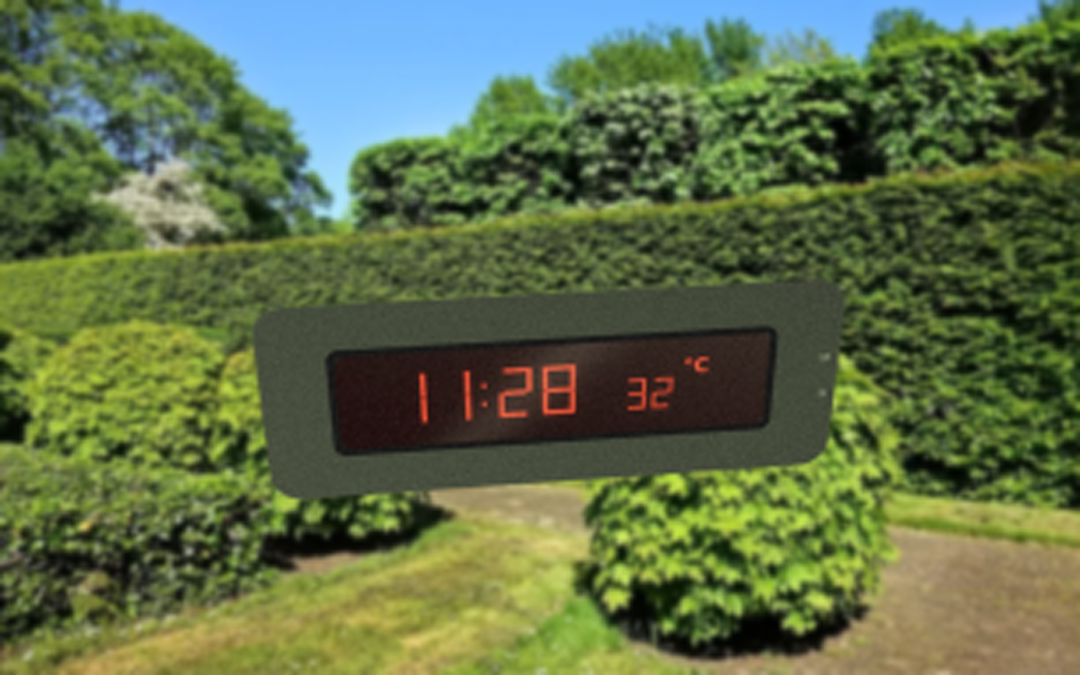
11:28
